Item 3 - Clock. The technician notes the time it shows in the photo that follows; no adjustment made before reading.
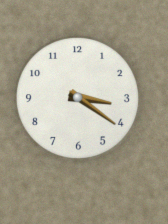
3:21
